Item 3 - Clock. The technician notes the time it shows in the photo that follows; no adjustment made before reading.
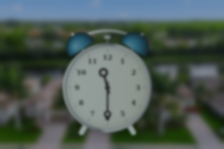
11:30
